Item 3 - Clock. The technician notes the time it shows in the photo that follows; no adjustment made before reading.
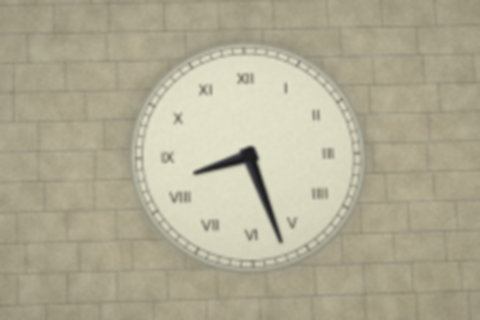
8:27
